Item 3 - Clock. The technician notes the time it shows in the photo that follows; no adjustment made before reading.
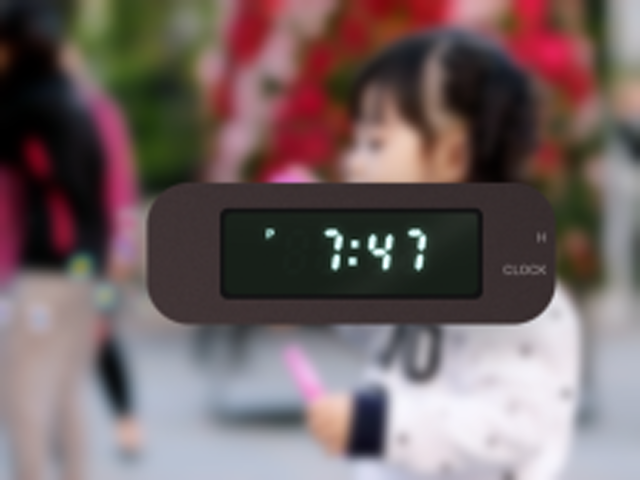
7:47
